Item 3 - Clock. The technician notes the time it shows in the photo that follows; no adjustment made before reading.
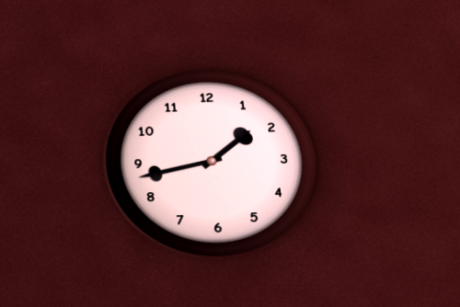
1:43
